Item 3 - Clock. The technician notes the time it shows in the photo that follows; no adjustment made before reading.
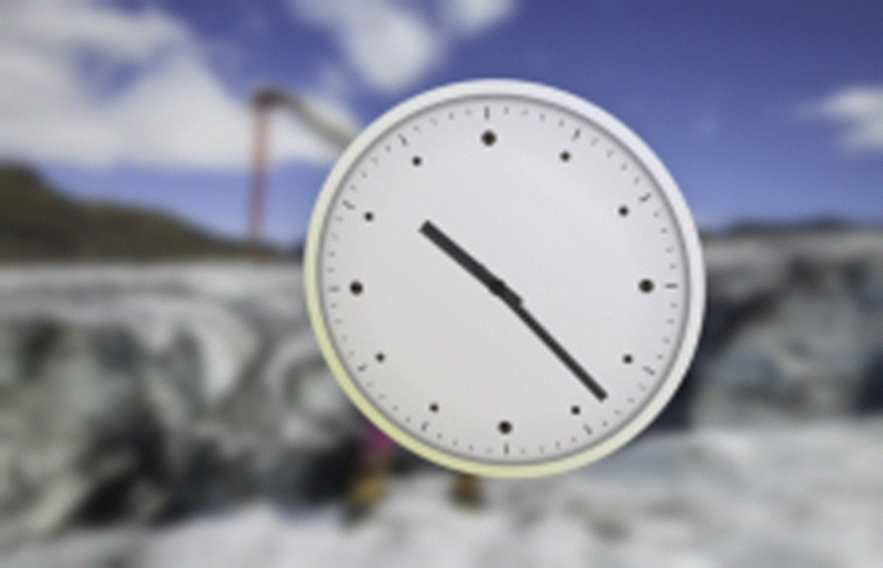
10:23
